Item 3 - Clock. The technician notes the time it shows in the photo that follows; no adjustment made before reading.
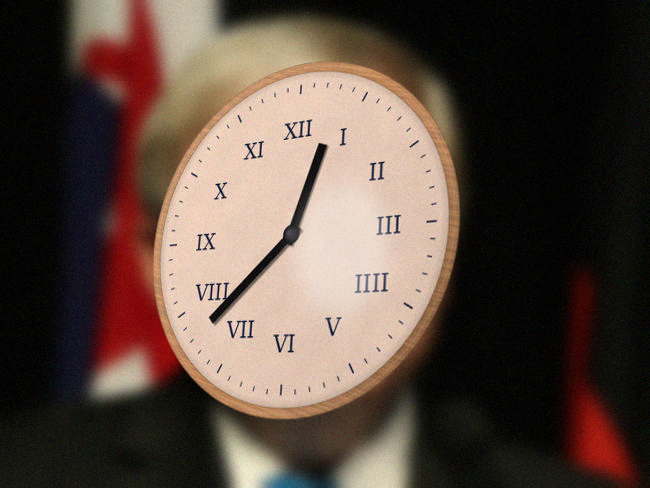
12:38
